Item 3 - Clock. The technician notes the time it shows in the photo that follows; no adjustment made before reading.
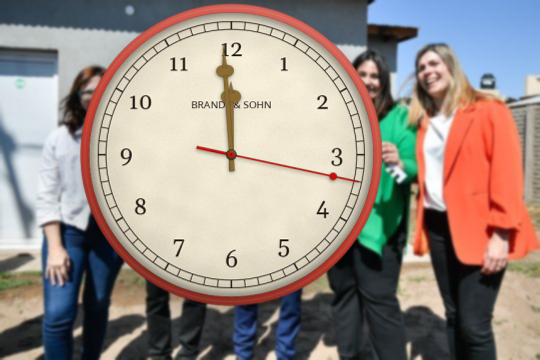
11:59:17
